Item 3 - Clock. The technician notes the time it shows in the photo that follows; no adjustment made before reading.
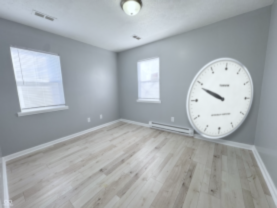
9:49
